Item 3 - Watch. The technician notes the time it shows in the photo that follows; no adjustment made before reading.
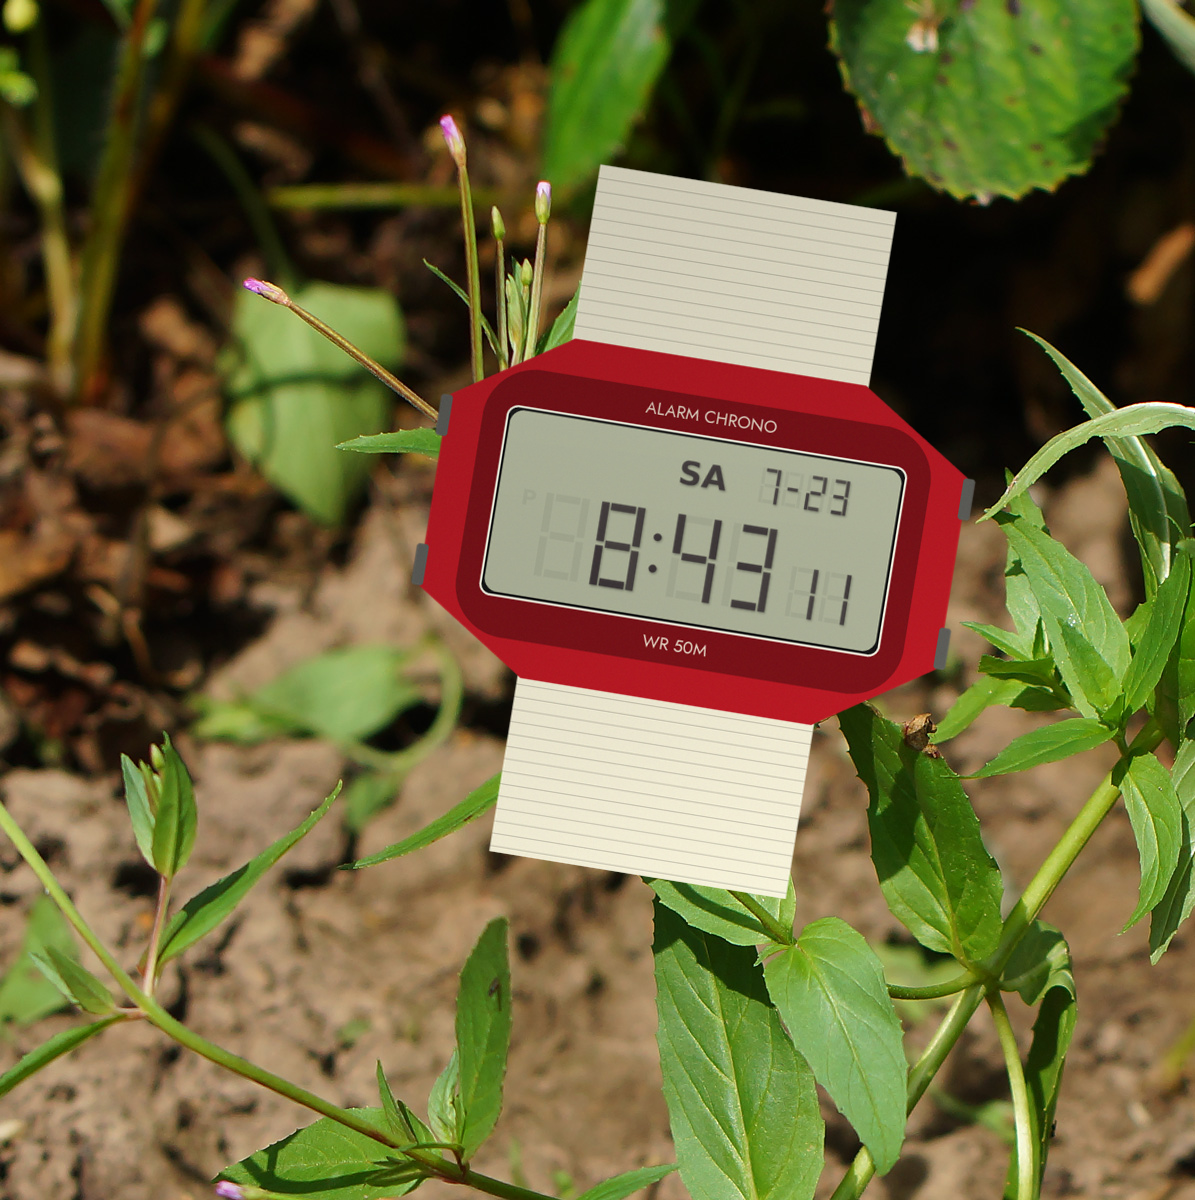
8:43:11
